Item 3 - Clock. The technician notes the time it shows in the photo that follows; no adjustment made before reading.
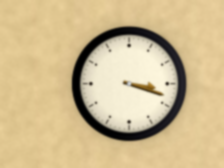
3:18
